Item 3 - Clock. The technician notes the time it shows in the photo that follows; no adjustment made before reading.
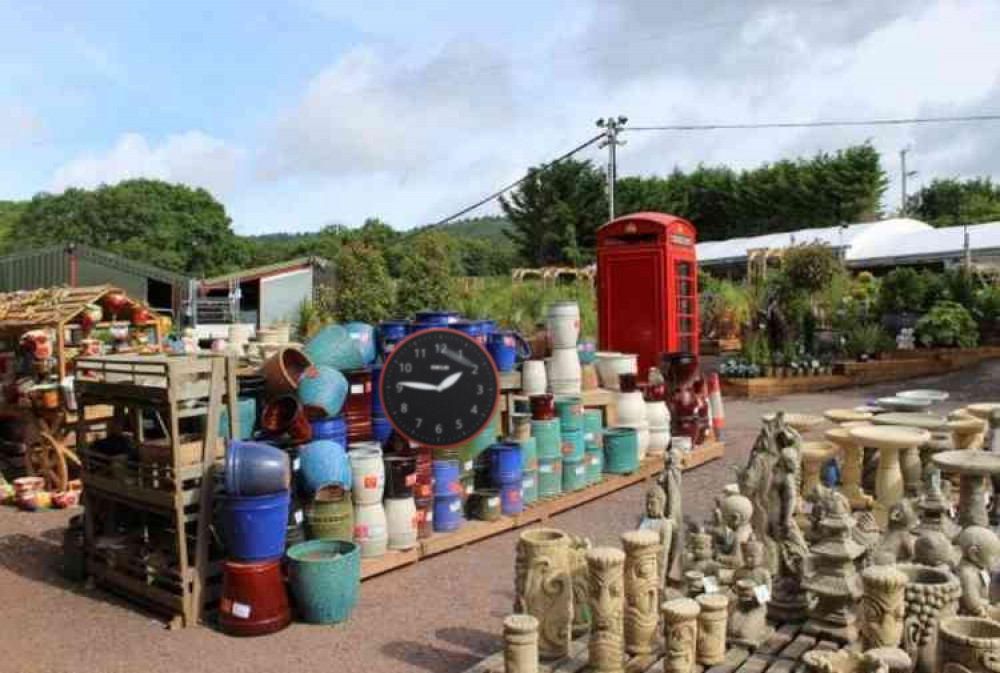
1:46
